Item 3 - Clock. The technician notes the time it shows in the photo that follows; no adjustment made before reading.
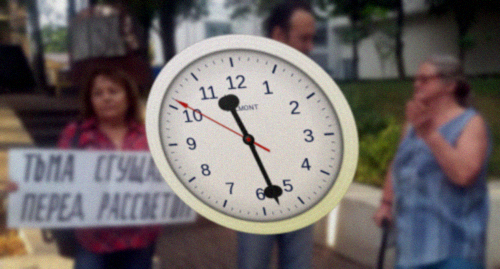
11:27:51
